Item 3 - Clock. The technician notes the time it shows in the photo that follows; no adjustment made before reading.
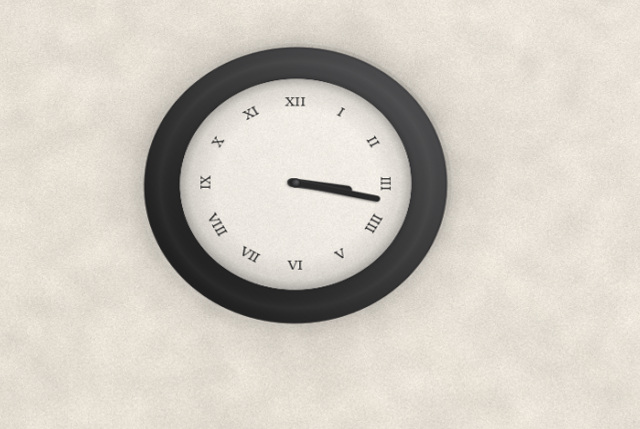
3:17
